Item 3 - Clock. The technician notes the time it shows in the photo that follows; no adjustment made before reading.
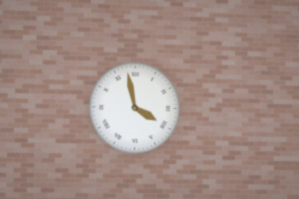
3:58
